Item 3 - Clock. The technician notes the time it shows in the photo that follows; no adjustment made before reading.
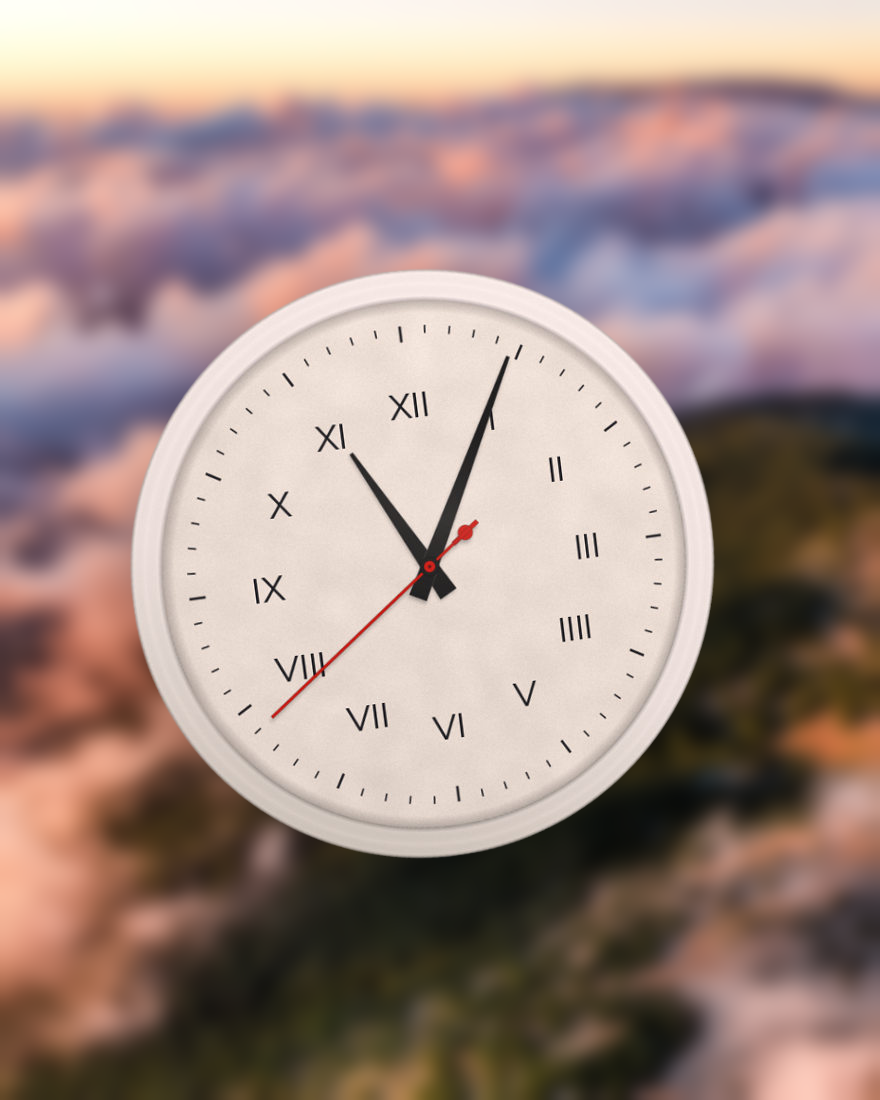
11:04:39
